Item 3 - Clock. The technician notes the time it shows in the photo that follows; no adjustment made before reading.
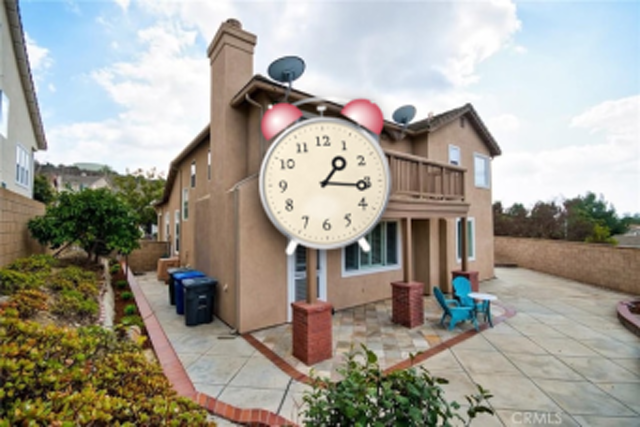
1:16
